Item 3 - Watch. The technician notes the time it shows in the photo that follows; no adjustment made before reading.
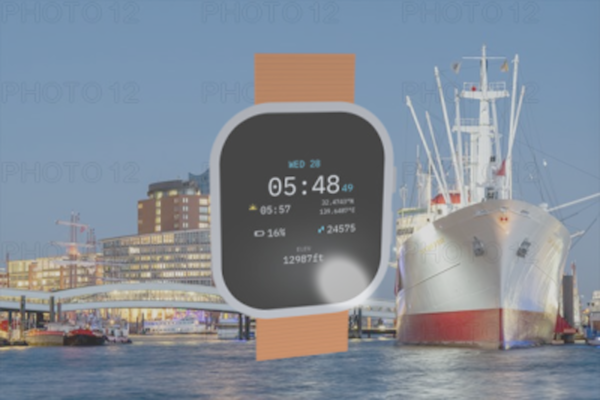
5:48
